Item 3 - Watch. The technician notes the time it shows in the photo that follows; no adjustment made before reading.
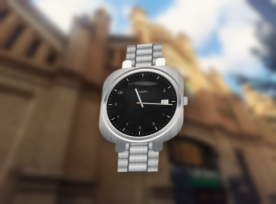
11:16
